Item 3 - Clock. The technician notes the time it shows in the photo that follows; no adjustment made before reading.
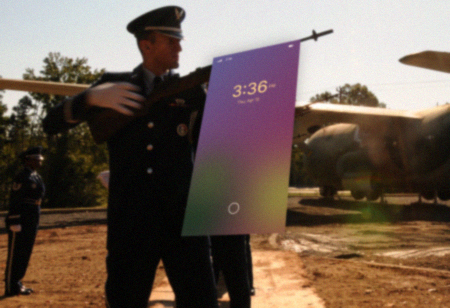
3:36
